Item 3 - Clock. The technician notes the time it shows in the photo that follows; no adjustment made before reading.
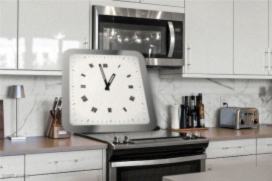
12:58
